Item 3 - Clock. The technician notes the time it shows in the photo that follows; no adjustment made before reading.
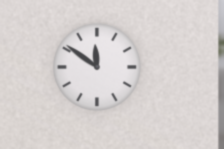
11:51
